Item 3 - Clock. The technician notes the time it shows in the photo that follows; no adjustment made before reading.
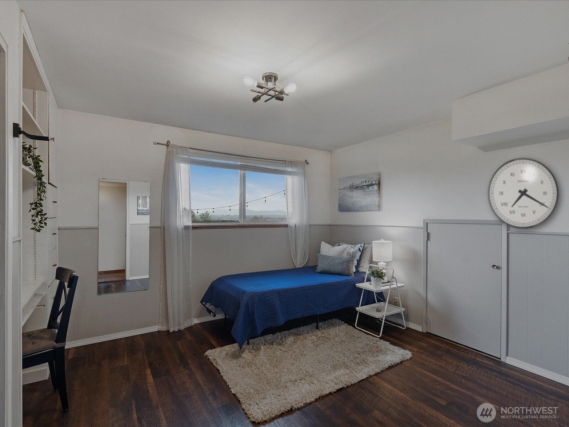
7:20
